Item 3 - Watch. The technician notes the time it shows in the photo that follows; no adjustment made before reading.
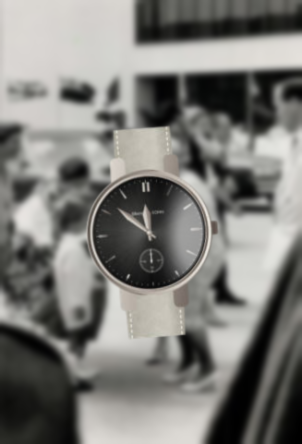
11:52
